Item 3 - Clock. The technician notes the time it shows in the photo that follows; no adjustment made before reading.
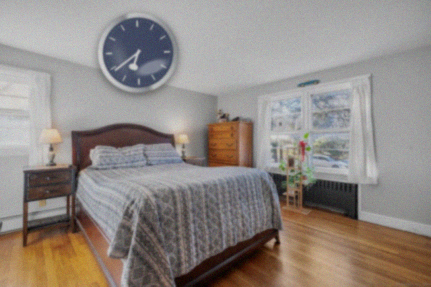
6:39
